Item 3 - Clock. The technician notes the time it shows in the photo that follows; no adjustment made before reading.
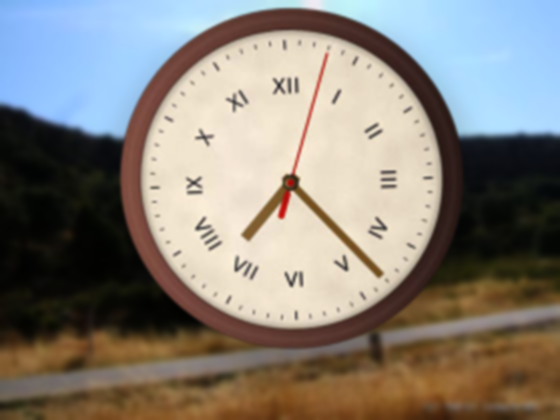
7:23:03
